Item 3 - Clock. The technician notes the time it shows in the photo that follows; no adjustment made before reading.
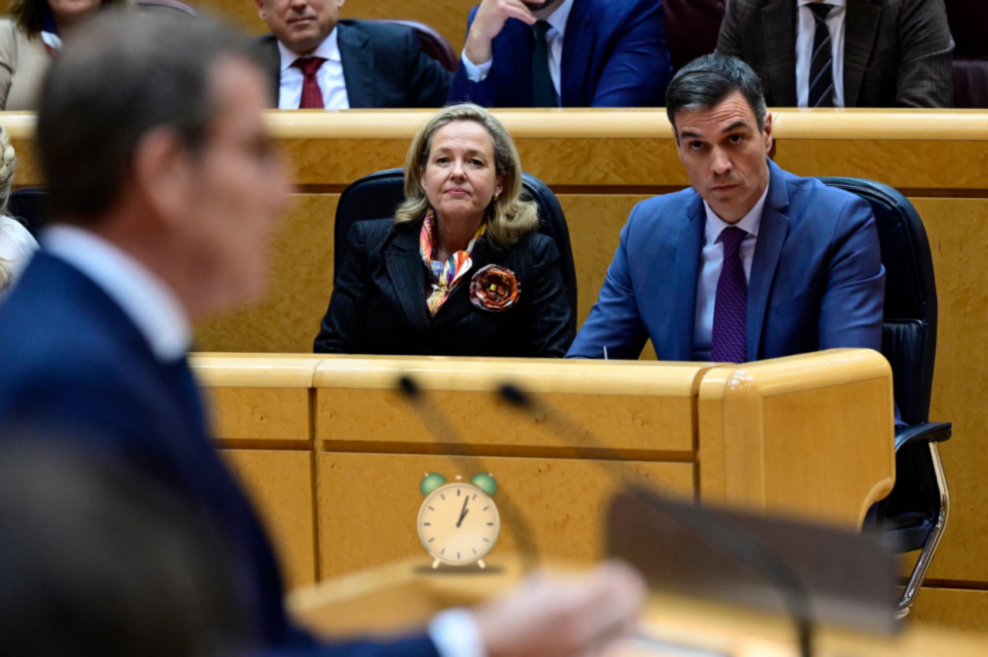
1:03
